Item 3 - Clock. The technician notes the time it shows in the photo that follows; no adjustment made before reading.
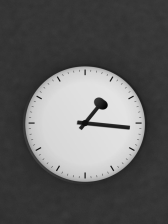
1:16
